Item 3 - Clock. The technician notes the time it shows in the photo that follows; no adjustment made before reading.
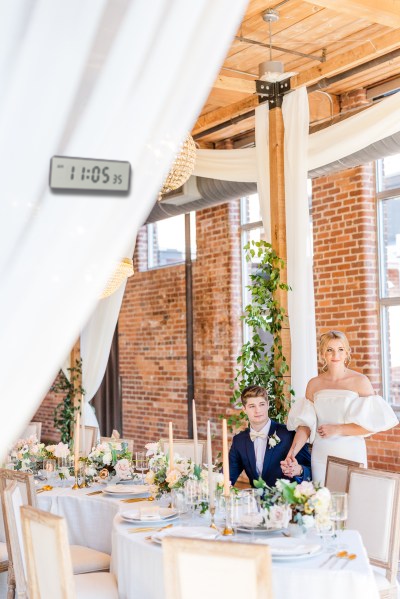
11:05
